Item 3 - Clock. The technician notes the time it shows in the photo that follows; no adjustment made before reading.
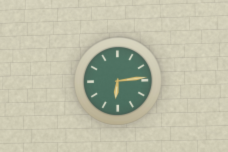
6:14
